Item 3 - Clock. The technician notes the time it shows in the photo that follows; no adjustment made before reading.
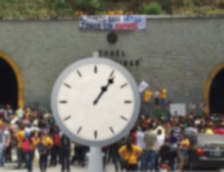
1:06
